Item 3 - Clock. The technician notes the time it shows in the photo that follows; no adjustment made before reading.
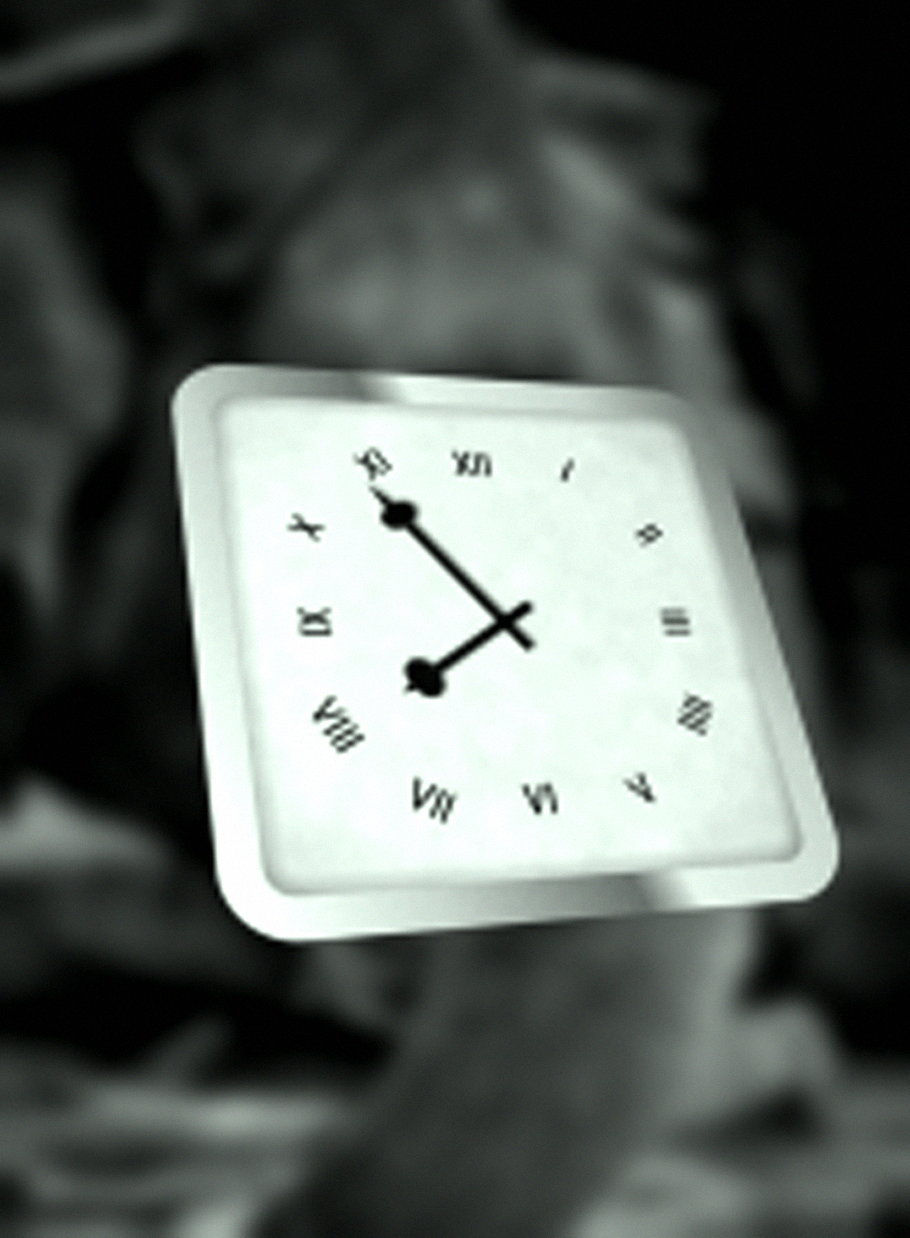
7:54
